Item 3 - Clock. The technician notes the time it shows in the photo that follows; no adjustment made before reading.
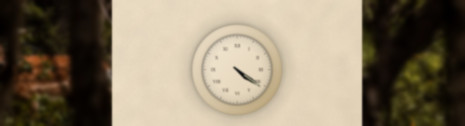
4:21
